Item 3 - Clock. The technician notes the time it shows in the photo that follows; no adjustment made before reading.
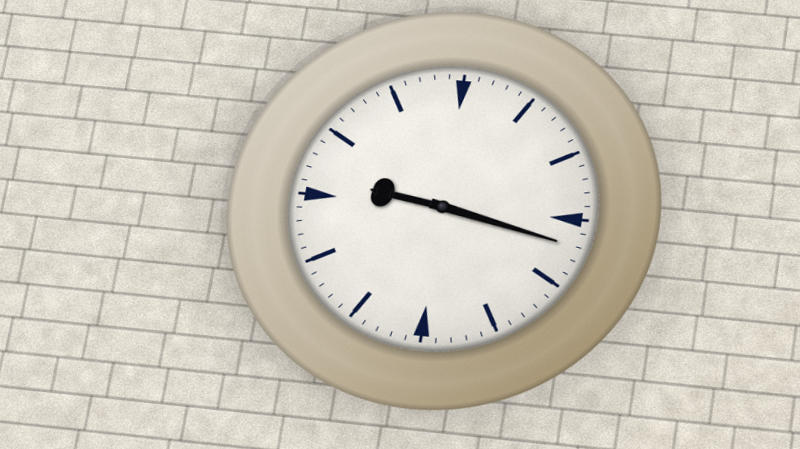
9:17
